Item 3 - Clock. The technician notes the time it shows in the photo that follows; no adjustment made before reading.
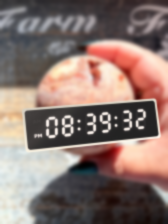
8:39:32
